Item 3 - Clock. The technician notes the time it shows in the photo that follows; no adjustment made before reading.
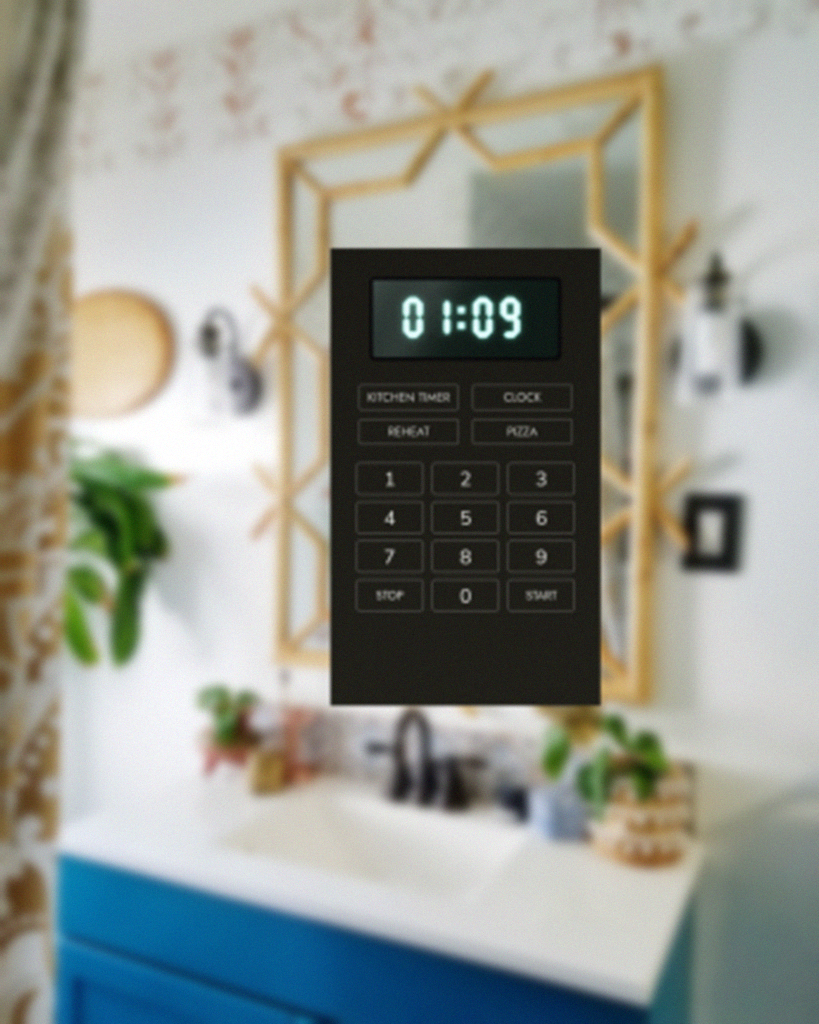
1:09
